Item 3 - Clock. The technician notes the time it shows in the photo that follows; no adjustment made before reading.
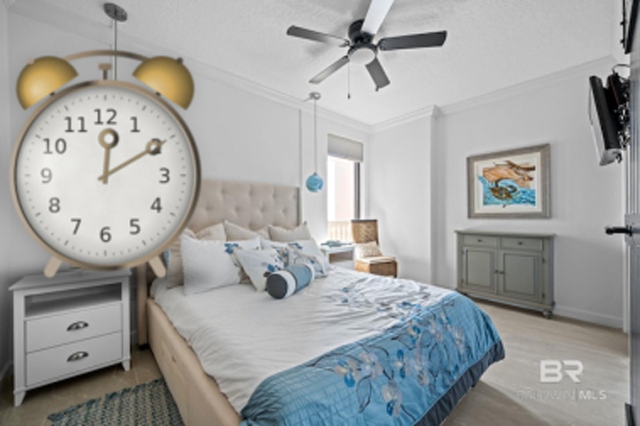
12:10
